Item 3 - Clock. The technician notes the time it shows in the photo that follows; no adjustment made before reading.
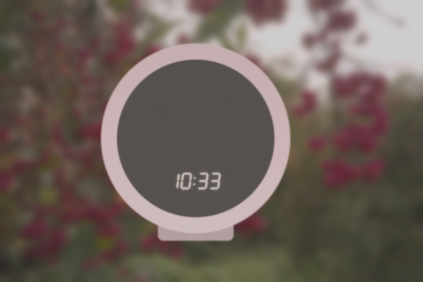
10:33
